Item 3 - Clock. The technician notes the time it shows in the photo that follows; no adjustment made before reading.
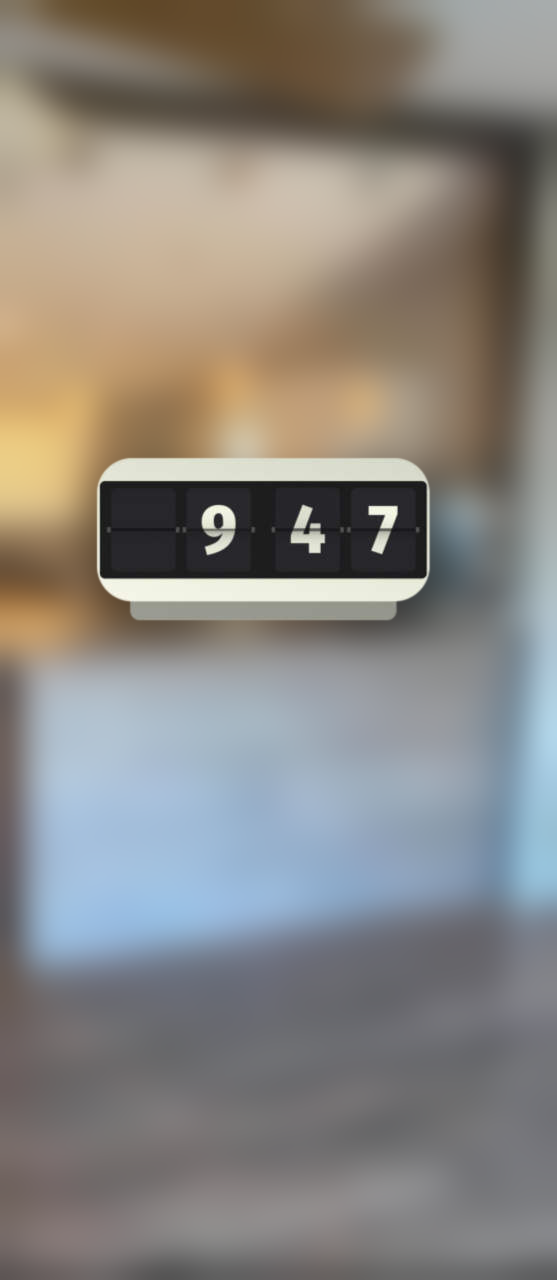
9:47
